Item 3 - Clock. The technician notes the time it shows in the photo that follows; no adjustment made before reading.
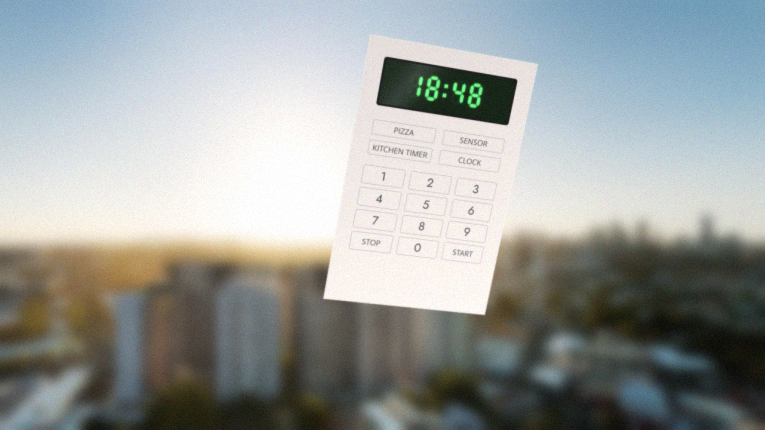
18:48
